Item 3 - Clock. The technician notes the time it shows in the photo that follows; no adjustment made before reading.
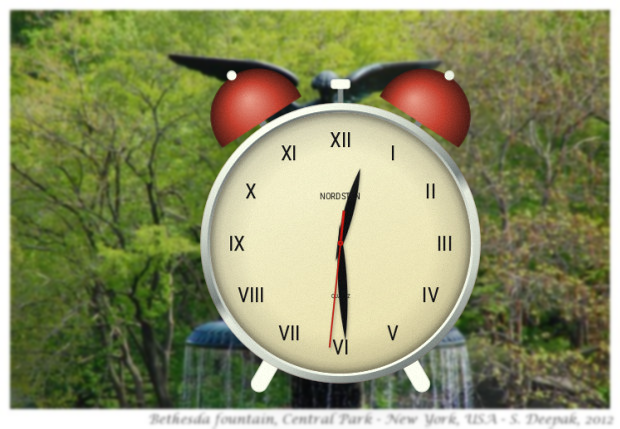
12:29:31
